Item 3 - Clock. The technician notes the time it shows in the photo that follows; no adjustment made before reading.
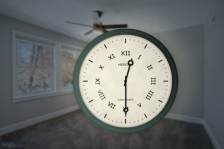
12:30
